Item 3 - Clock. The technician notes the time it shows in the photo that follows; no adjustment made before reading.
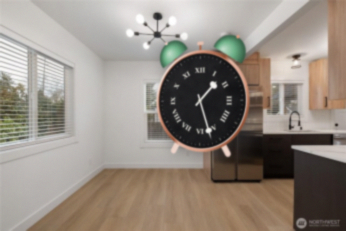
1:27
